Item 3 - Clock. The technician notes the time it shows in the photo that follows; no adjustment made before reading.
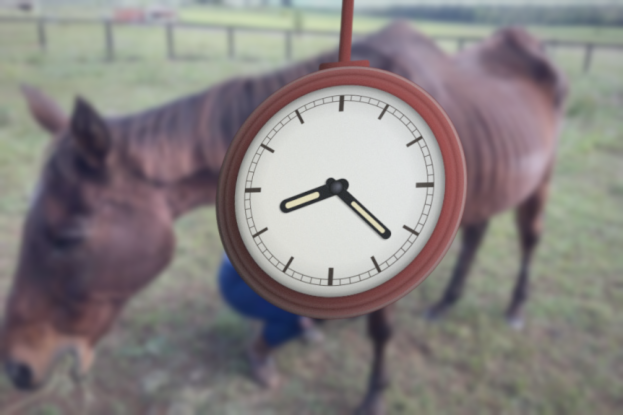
8:22
